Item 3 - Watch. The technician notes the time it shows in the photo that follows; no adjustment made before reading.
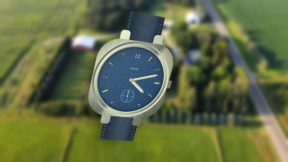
4:12
